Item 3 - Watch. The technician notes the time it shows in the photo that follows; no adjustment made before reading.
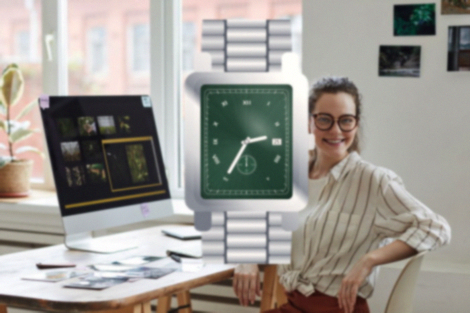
2:35
